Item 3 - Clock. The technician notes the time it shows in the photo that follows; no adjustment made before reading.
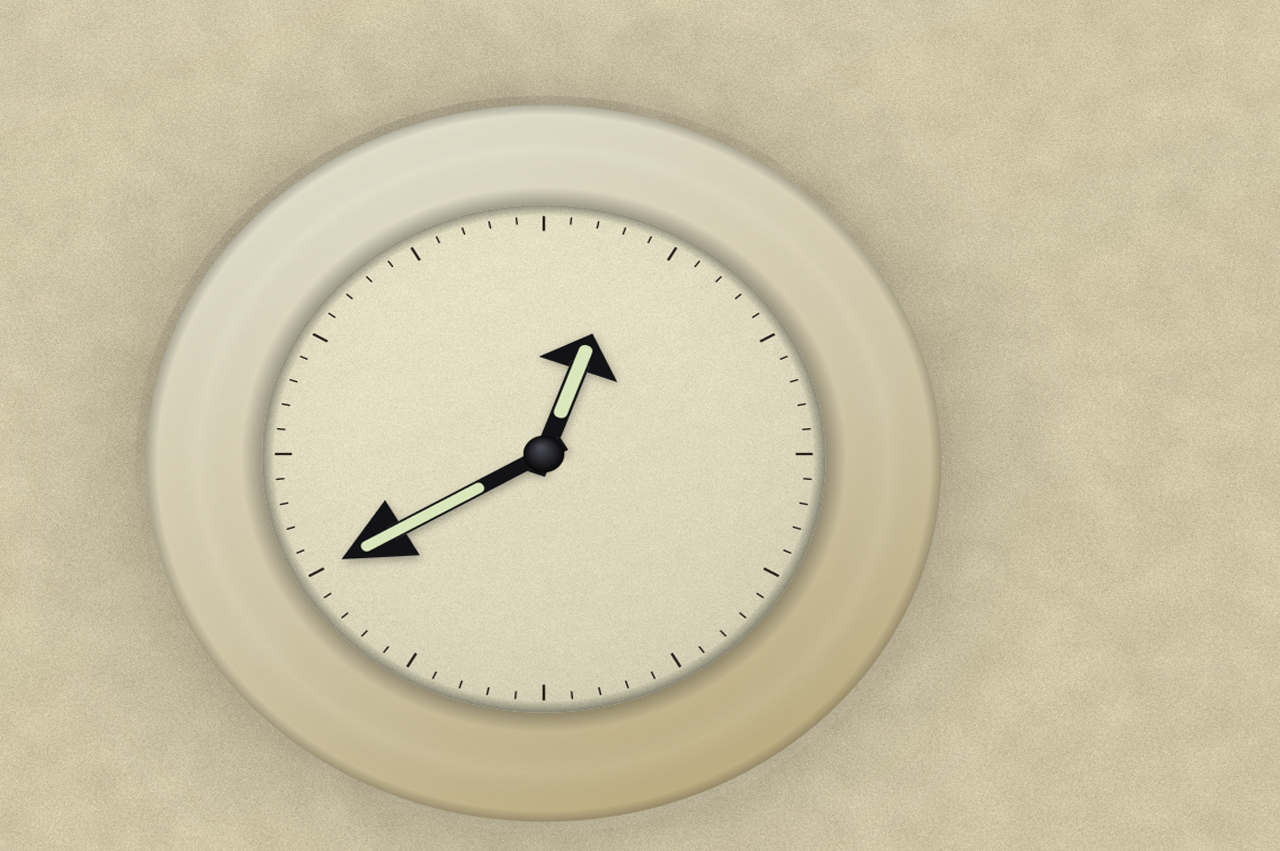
12:40
